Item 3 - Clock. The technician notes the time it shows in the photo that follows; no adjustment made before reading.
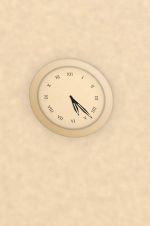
5:23
